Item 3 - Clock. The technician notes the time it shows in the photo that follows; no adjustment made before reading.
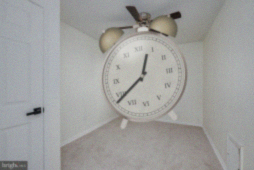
12:39
